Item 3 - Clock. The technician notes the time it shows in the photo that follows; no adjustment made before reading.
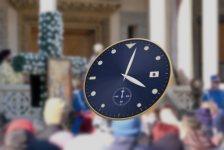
4:02
